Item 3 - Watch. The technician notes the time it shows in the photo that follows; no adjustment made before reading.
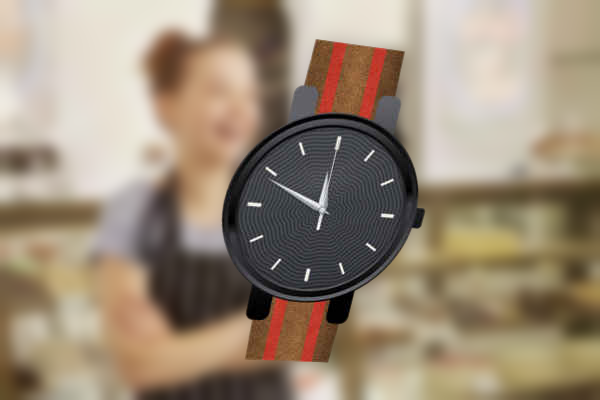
11:49:00
